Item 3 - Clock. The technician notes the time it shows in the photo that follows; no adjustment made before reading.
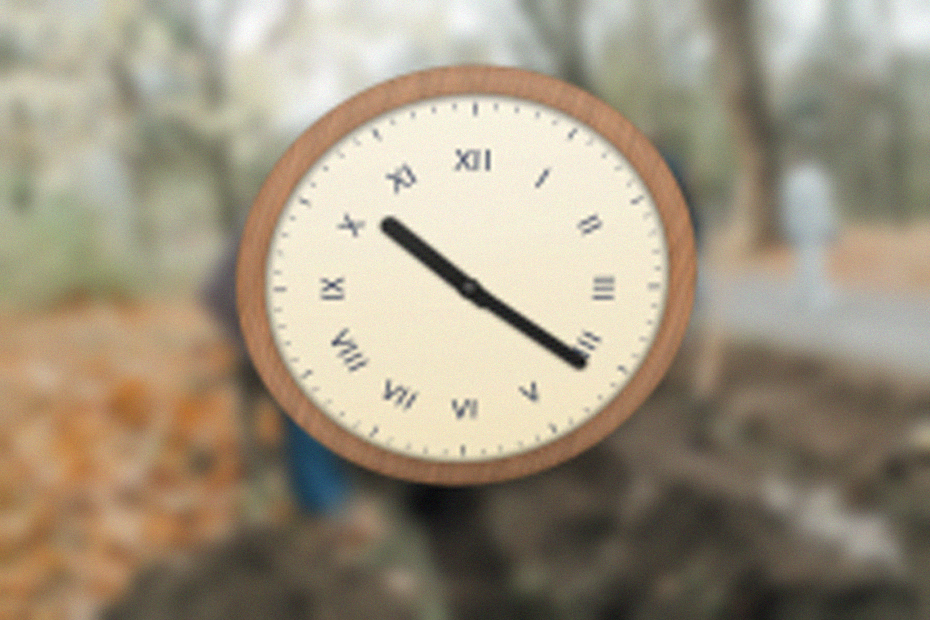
10:21
